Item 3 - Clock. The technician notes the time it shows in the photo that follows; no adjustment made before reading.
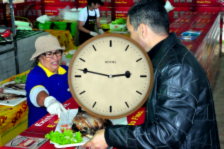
2:47
